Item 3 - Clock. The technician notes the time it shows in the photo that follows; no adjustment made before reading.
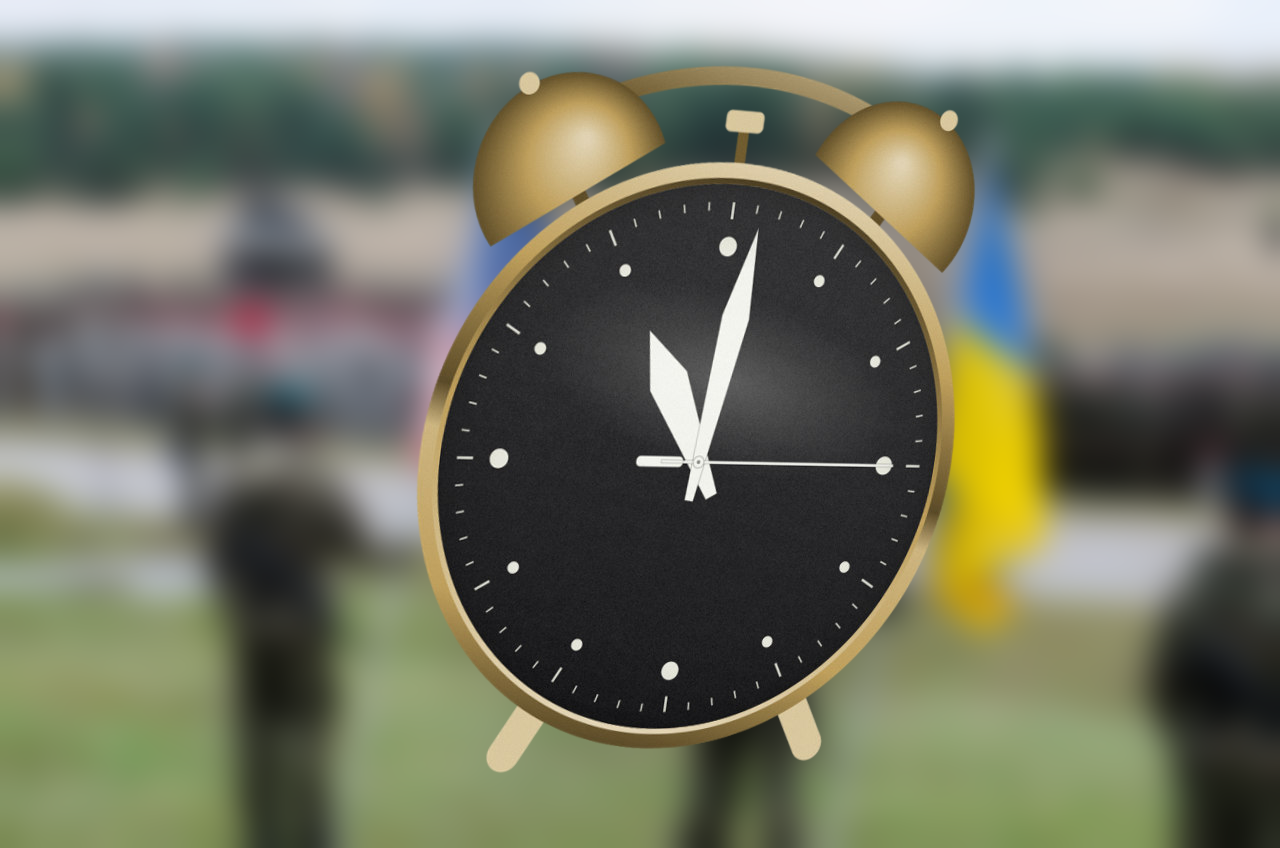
11:01:15
